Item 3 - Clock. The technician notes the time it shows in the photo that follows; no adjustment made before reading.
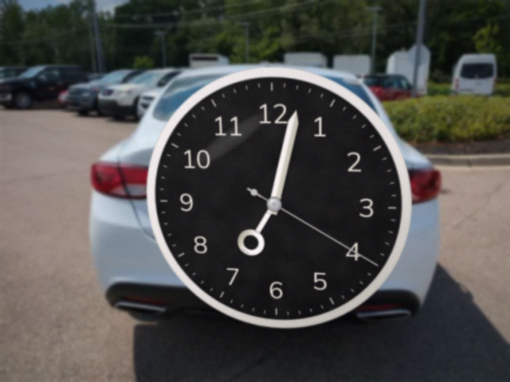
7:02:20
